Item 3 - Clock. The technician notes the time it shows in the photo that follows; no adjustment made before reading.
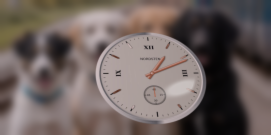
1:11
